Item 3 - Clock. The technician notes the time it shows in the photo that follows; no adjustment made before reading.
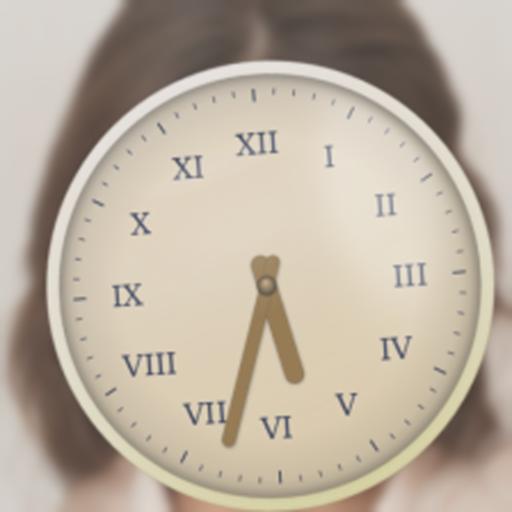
5:33
